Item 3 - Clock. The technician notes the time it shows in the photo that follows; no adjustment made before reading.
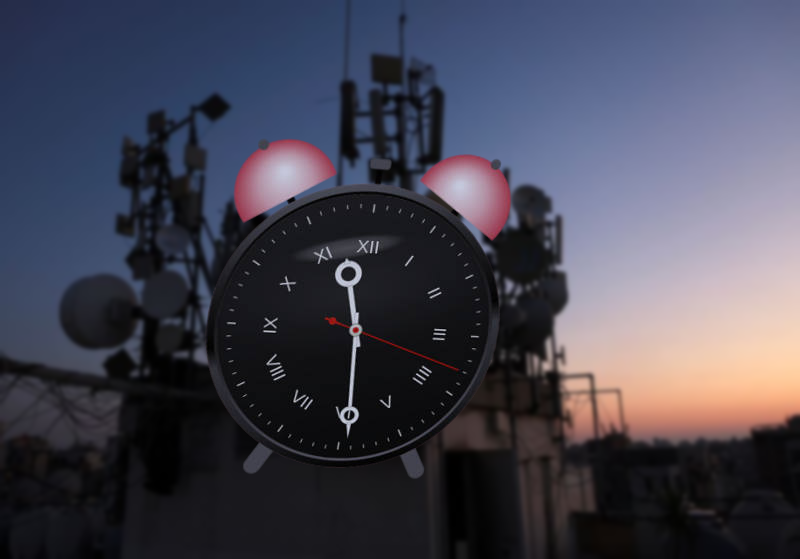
11:29:18
